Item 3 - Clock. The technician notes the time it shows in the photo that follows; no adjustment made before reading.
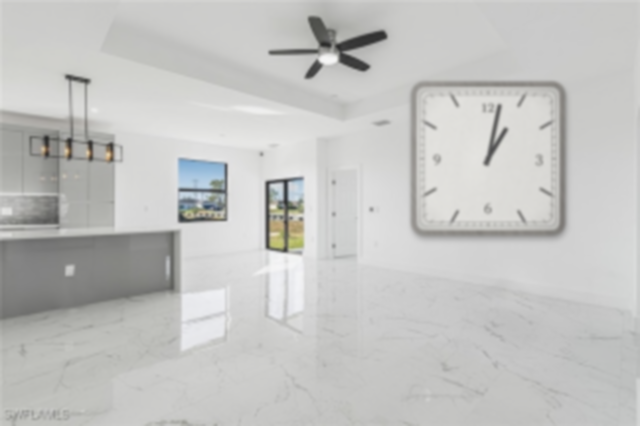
1:02
